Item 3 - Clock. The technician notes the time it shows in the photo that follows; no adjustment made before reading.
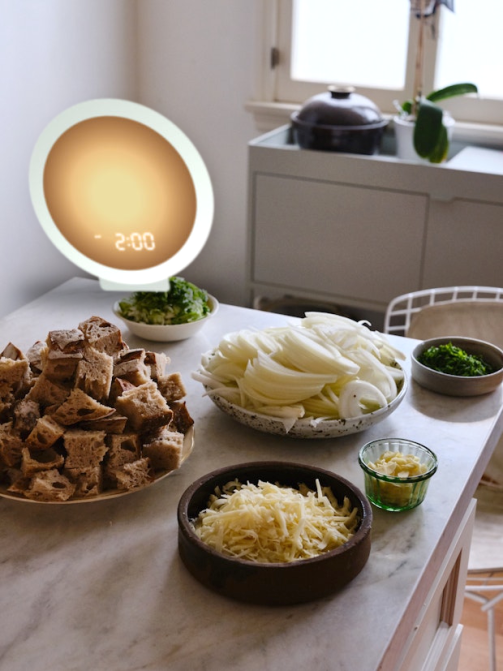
2:00
